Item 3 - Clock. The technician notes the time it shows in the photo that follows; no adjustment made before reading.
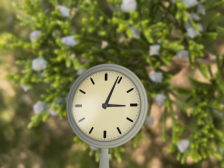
3:04
